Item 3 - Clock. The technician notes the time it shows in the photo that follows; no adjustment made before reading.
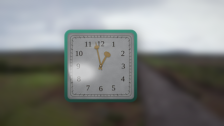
12:58
